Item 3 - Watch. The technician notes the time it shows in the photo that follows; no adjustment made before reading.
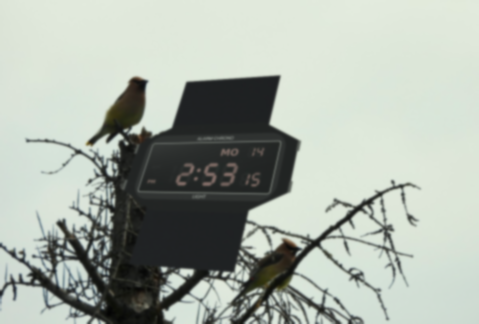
2:53:15
